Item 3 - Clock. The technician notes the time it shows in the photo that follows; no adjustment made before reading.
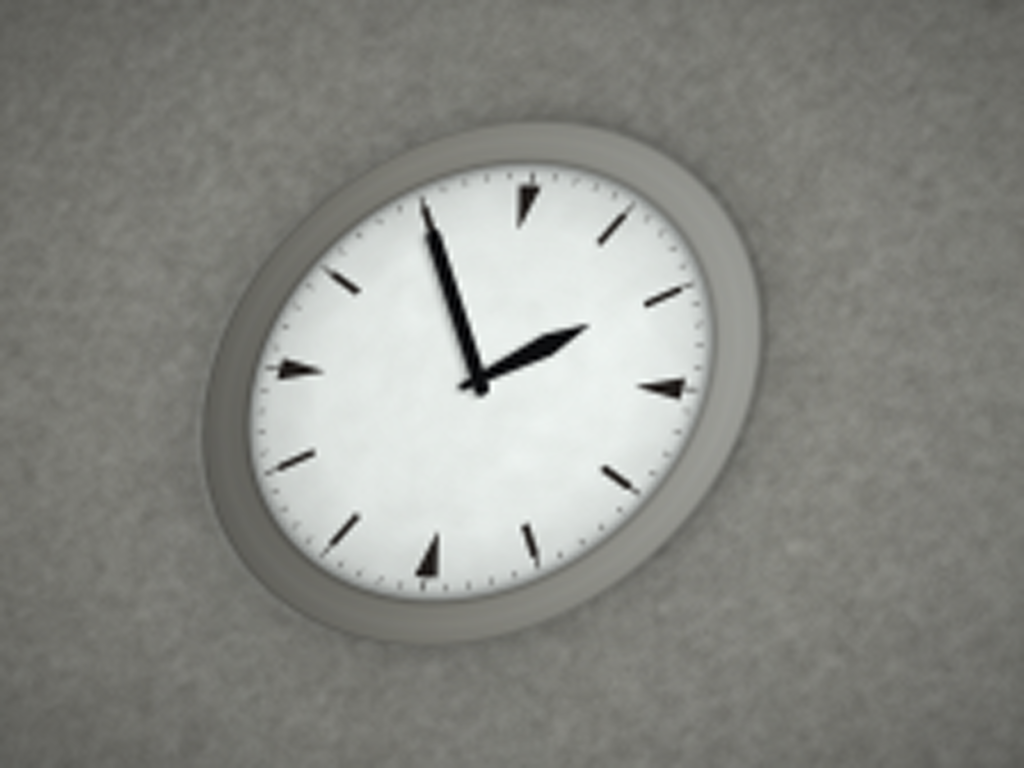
1:55
